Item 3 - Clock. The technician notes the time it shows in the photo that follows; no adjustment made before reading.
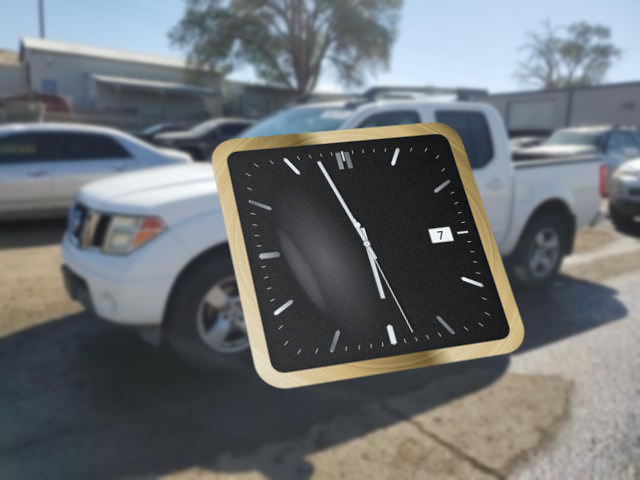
5:57:28
